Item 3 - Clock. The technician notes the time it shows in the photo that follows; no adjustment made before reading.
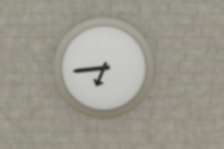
6:44
